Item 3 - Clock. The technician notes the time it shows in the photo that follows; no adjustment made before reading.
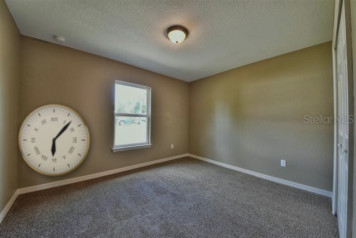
6:07
